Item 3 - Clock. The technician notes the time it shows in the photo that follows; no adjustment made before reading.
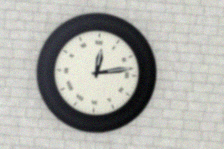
12:13
